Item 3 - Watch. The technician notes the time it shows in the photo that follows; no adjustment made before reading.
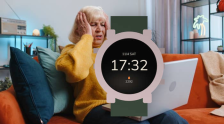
17:32
